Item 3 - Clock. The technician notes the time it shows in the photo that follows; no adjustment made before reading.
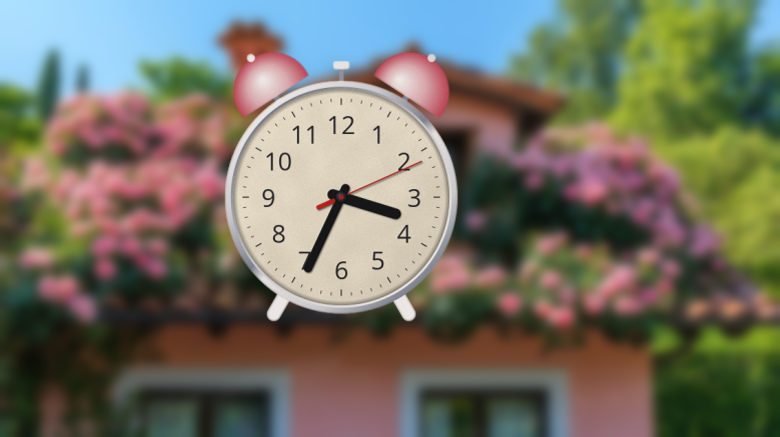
3:34:11
